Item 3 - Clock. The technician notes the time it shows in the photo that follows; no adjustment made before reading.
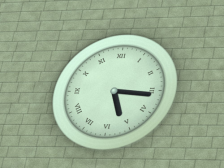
5:16
